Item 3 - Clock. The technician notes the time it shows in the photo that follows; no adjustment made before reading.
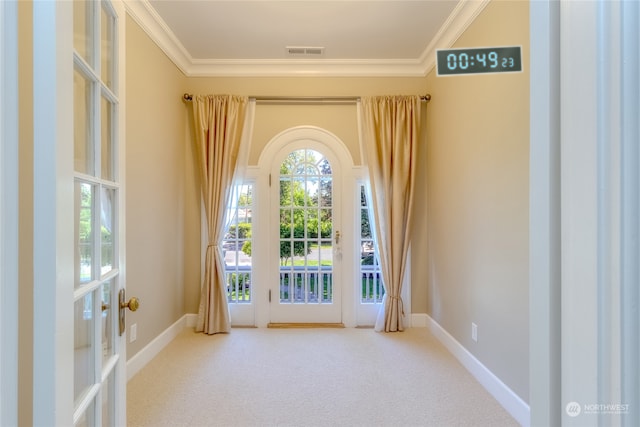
0:49
